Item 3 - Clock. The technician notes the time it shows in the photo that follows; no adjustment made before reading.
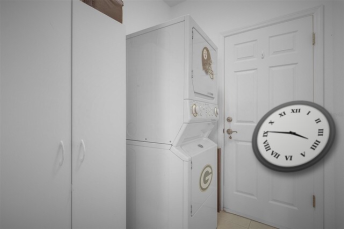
3:46
